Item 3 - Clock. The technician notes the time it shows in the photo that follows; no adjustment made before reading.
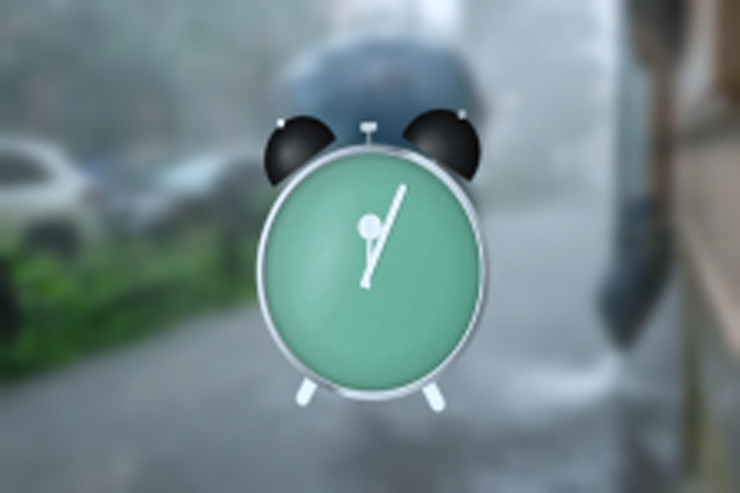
12:04
